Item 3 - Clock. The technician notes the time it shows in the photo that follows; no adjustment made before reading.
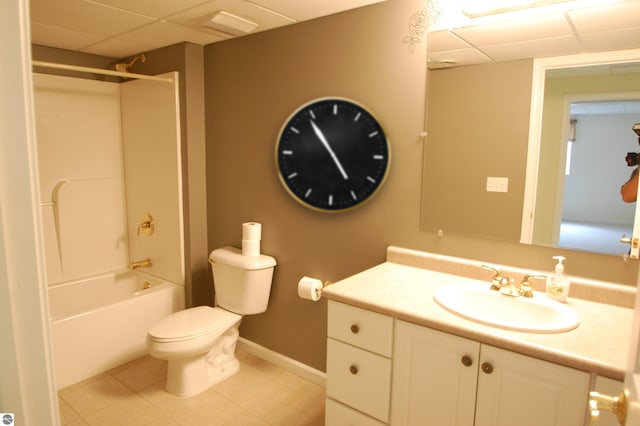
4:54
